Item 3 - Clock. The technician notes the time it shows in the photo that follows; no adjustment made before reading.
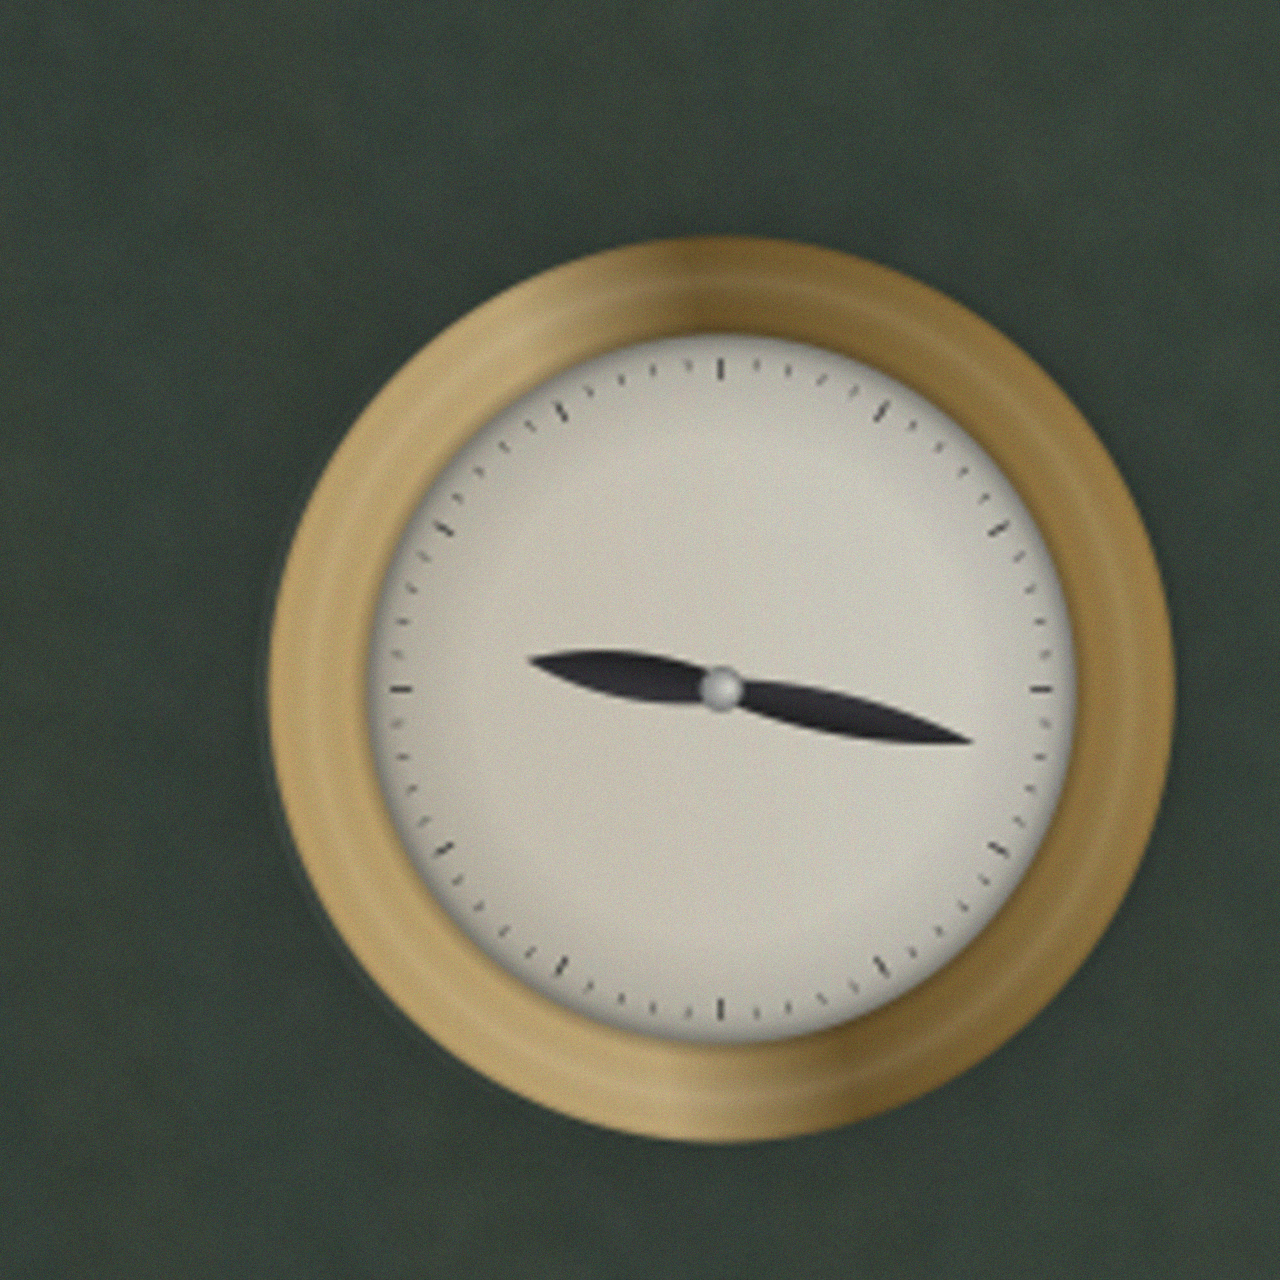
9:17
